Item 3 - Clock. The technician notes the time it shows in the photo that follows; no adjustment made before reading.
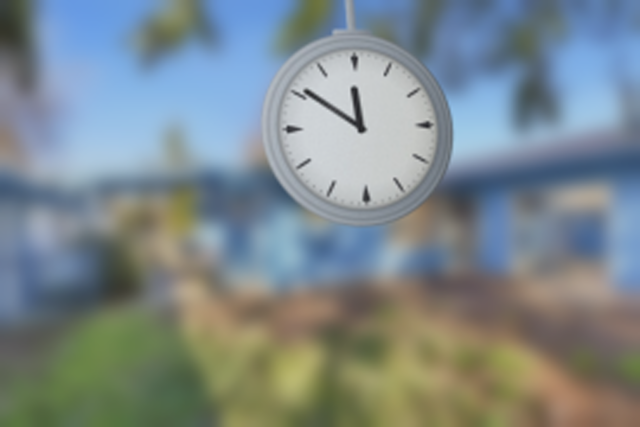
11:51
